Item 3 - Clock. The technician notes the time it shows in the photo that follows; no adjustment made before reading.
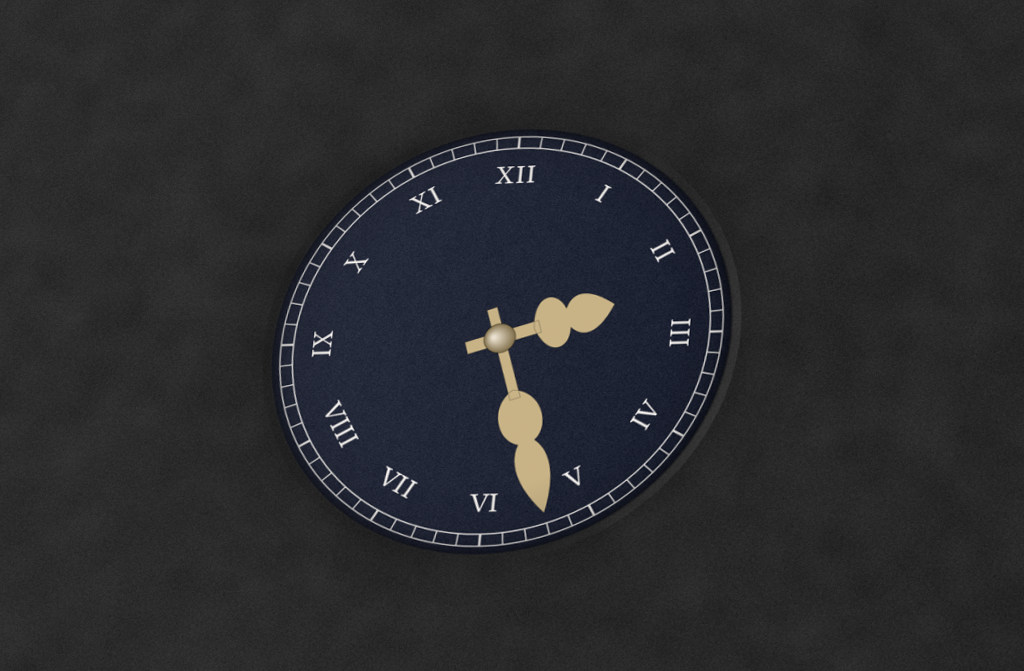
2:27
